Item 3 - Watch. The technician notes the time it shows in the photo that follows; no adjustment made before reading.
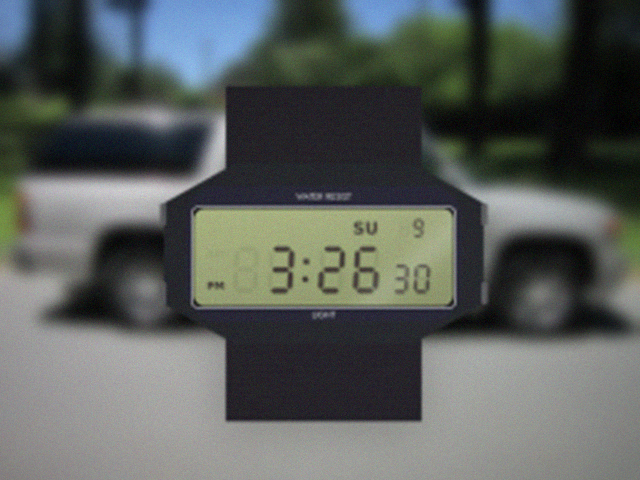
3:26:30
